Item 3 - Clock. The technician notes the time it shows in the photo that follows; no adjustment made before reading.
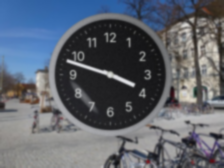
3:48
